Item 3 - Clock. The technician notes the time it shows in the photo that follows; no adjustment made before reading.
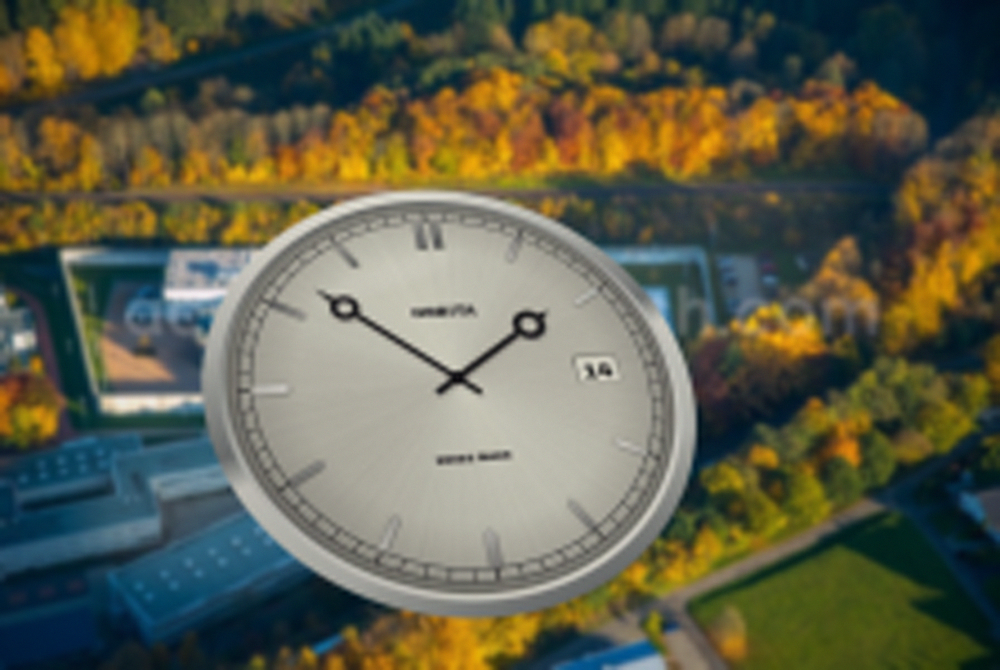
1:52
